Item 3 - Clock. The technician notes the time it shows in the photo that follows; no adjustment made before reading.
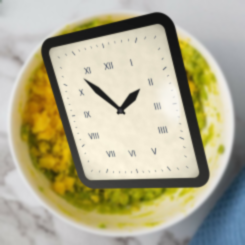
1:53
